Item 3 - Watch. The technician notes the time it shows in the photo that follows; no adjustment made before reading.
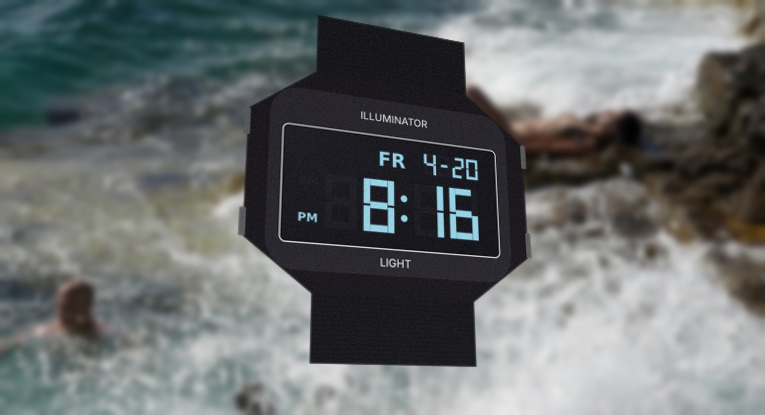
8:16
